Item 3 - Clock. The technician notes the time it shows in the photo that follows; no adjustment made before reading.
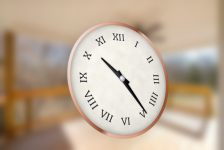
10:24
